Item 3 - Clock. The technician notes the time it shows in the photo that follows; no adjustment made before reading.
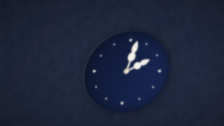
2:02
